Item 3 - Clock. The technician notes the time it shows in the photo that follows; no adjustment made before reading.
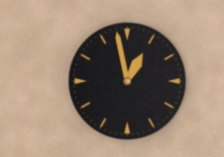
12:58
